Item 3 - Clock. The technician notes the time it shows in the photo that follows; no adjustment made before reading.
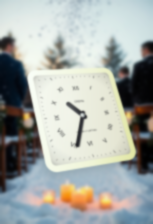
10:34
